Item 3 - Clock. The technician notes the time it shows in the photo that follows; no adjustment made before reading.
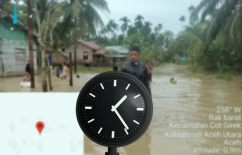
1:24
